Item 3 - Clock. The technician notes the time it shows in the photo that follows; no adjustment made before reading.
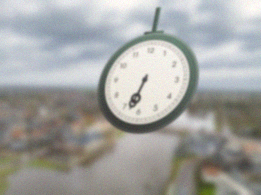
6:33
